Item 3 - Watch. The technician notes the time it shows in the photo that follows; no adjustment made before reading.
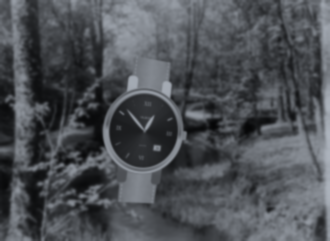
12:52
